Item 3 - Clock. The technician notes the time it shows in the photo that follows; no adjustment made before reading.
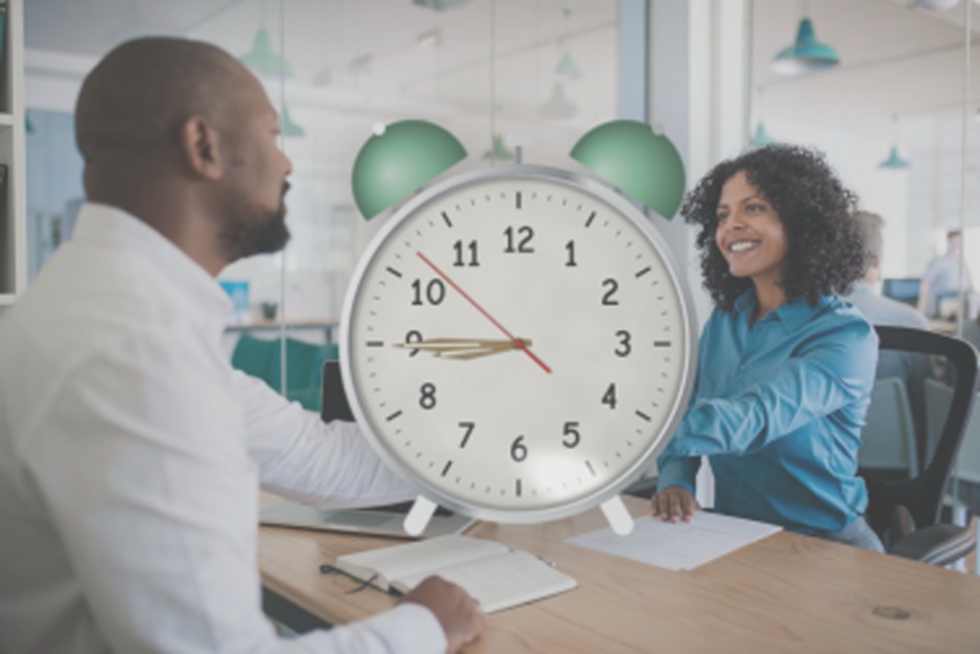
8:44:52
